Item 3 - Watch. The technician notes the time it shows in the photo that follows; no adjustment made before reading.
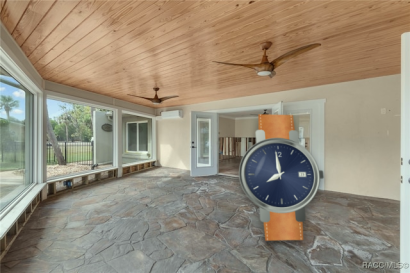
7:59
